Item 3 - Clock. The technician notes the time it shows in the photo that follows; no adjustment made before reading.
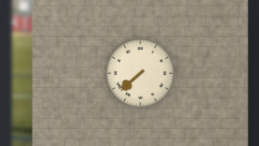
7:38
